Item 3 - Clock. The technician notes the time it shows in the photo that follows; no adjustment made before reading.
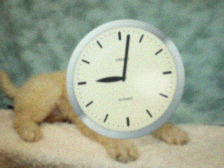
9:02
